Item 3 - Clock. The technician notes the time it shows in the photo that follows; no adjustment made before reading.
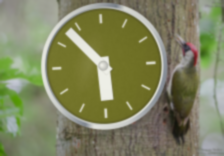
5:53
